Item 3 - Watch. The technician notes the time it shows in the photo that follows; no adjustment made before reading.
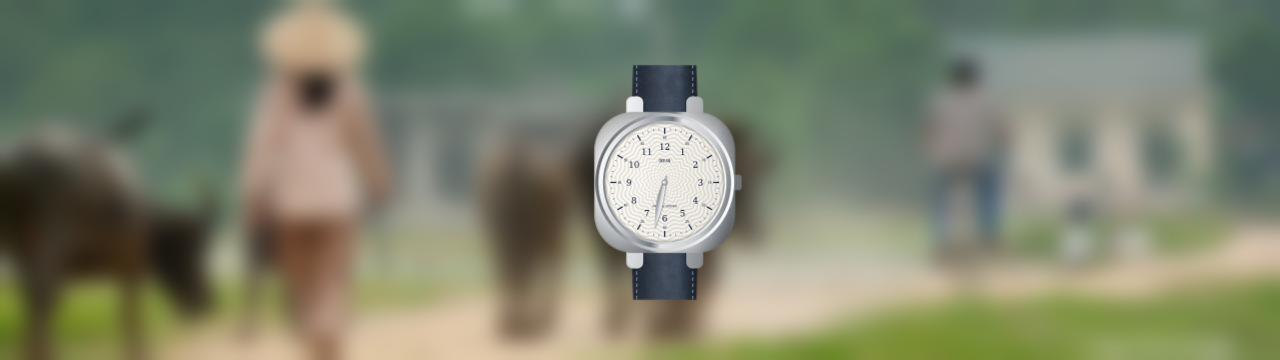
6:32
